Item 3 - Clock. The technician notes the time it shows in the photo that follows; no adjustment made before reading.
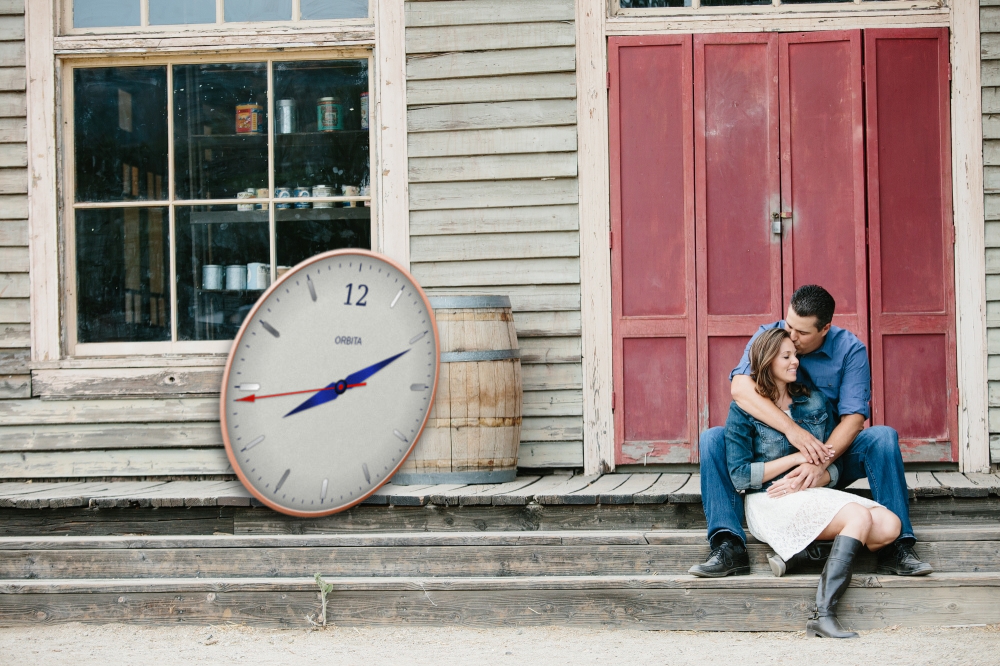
8:10:44
